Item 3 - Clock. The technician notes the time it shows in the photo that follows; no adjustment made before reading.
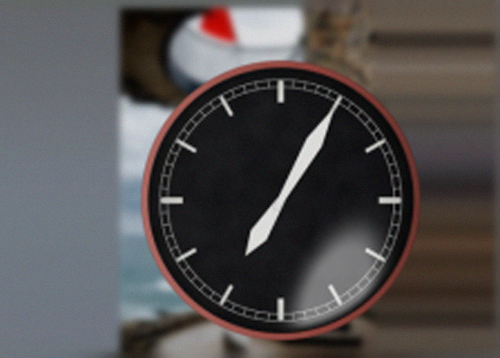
7:05
